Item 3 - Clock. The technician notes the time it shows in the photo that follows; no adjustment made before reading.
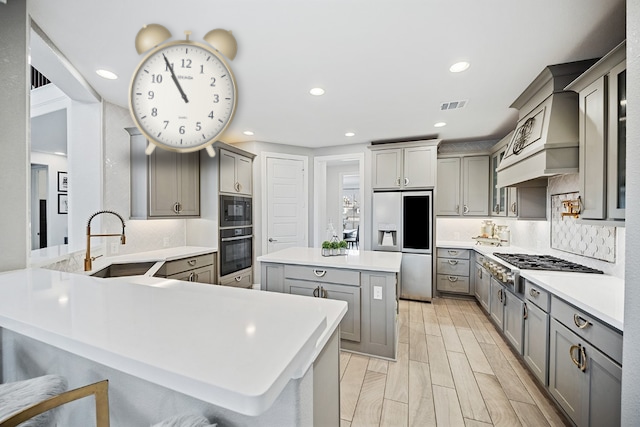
10:55
